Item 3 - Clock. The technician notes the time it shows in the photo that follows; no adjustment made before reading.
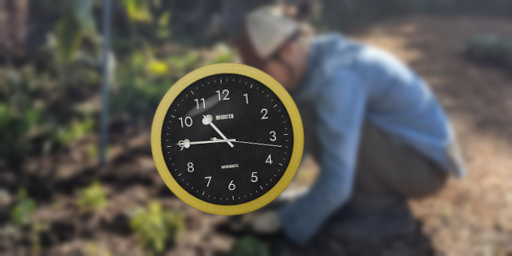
10:45:17
